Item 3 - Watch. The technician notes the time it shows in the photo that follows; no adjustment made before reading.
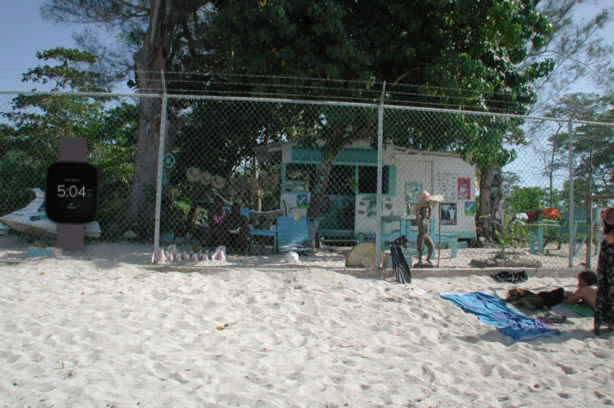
5:04
